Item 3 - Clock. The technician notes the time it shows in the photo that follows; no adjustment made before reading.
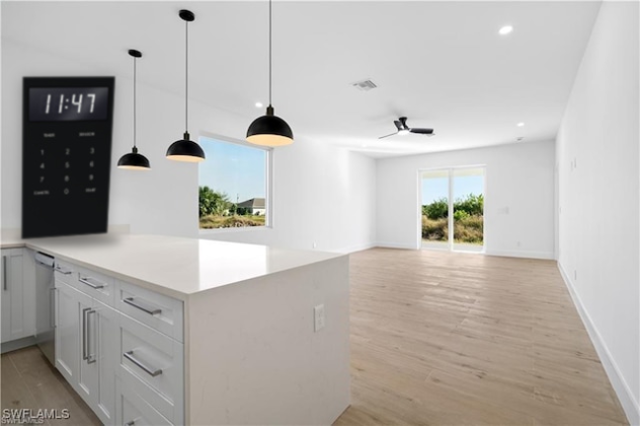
11:47
